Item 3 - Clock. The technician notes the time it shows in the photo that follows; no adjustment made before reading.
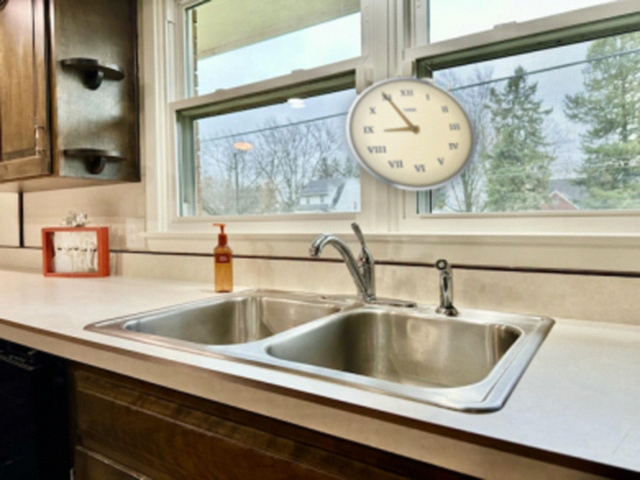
8:55
